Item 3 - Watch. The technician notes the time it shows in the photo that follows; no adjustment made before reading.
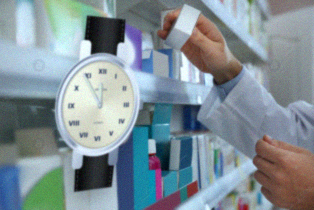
11:54
